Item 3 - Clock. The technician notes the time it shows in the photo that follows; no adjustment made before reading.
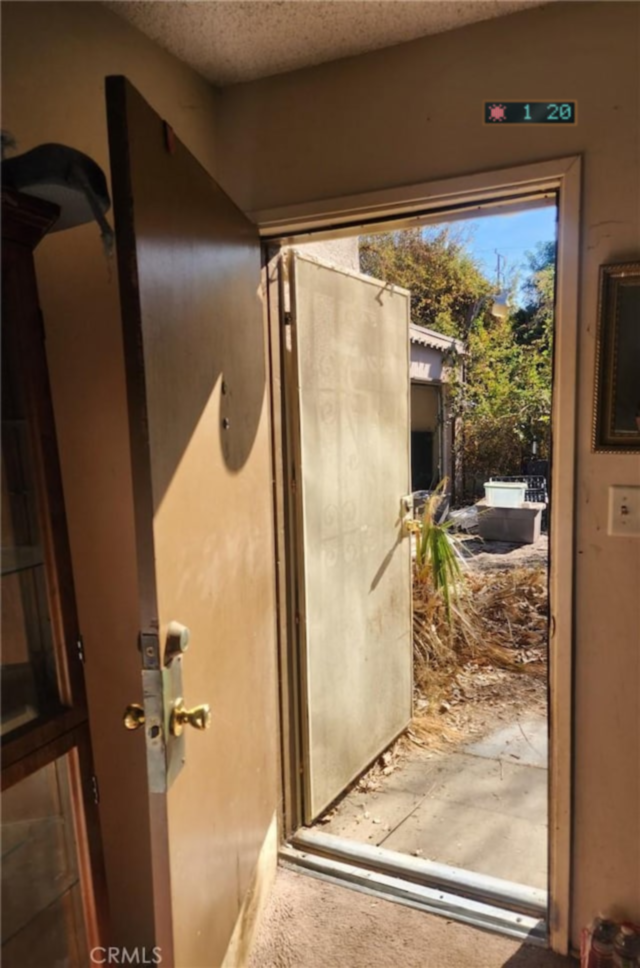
1:20
